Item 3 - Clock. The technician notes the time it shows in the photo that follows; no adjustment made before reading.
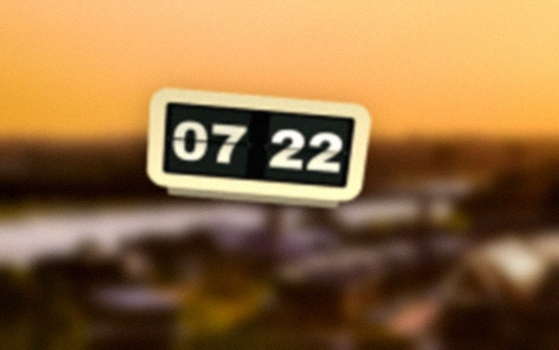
7:22
